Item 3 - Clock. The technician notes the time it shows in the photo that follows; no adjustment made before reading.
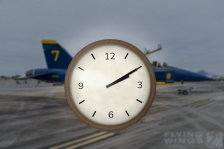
2:10
